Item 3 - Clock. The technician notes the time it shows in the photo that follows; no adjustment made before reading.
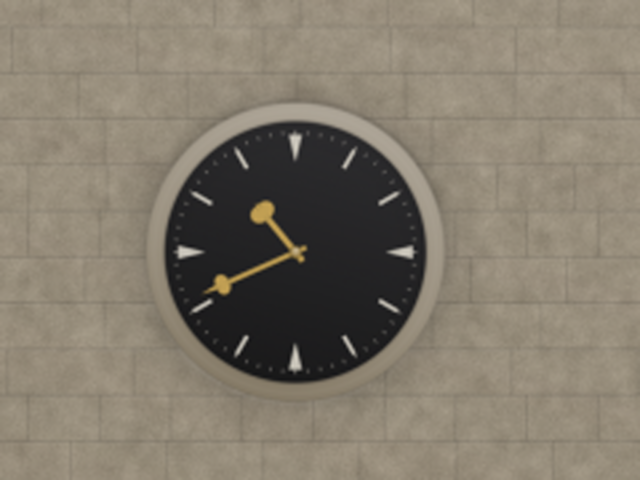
10:41
